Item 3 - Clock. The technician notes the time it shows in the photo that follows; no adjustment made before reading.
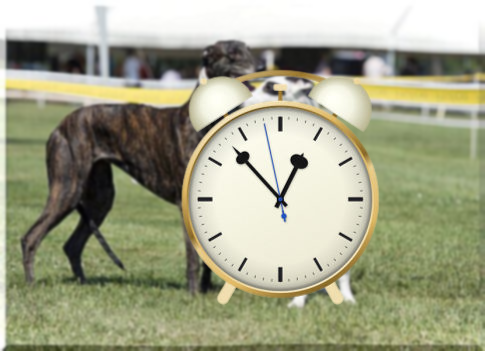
12:52:58
